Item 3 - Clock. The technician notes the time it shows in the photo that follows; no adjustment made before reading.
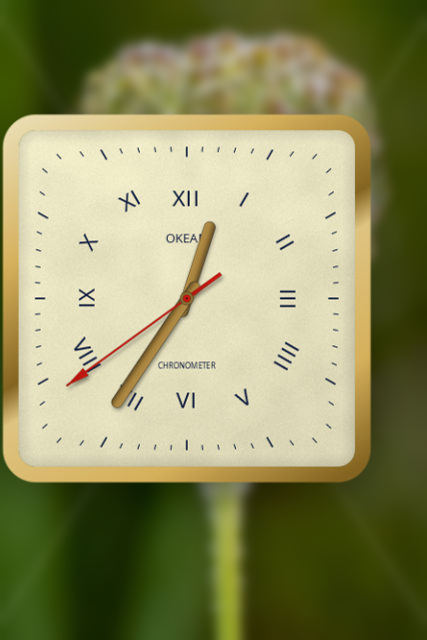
12:35:39
